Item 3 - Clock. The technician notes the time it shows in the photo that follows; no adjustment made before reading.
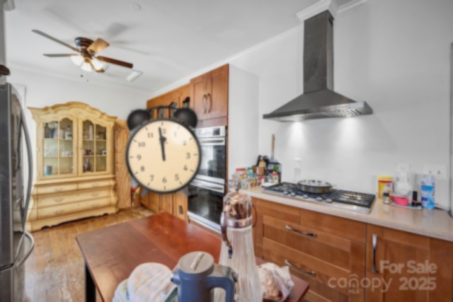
11:59
